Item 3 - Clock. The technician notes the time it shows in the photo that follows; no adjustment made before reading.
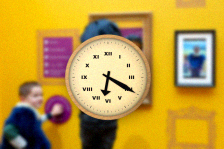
6:20
